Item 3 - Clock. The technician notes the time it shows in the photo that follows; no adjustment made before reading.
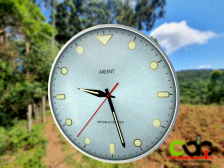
9:27:37
